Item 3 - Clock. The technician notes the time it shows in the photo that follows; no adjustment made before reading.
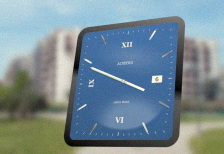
3:49
